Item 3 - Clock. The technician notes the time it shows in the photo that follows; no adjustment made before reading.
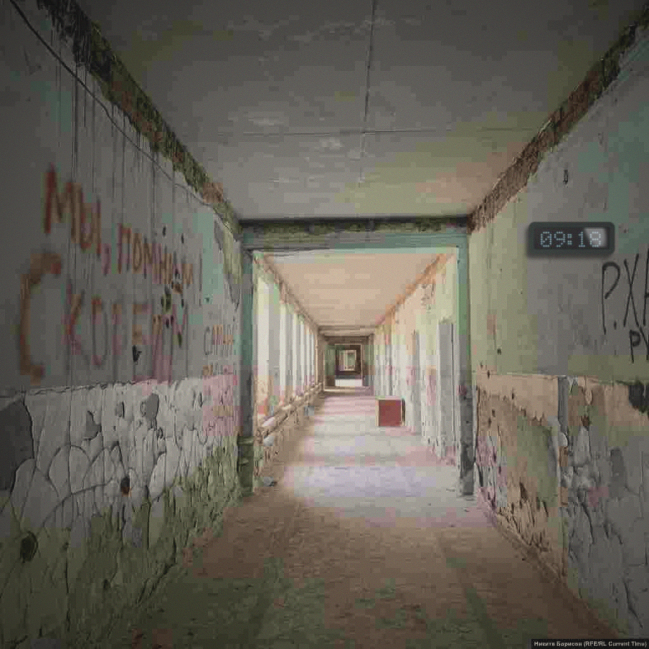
9:18
